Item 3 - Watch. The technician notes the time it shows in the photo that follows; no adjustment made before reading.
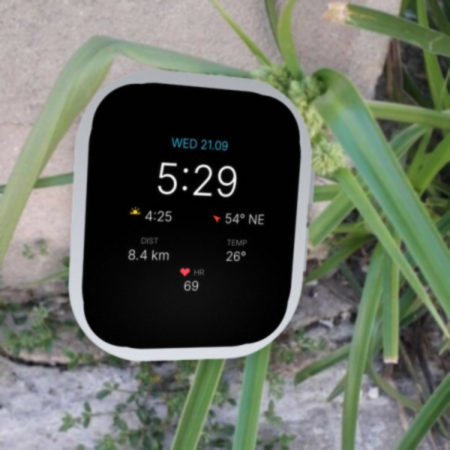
5:29
